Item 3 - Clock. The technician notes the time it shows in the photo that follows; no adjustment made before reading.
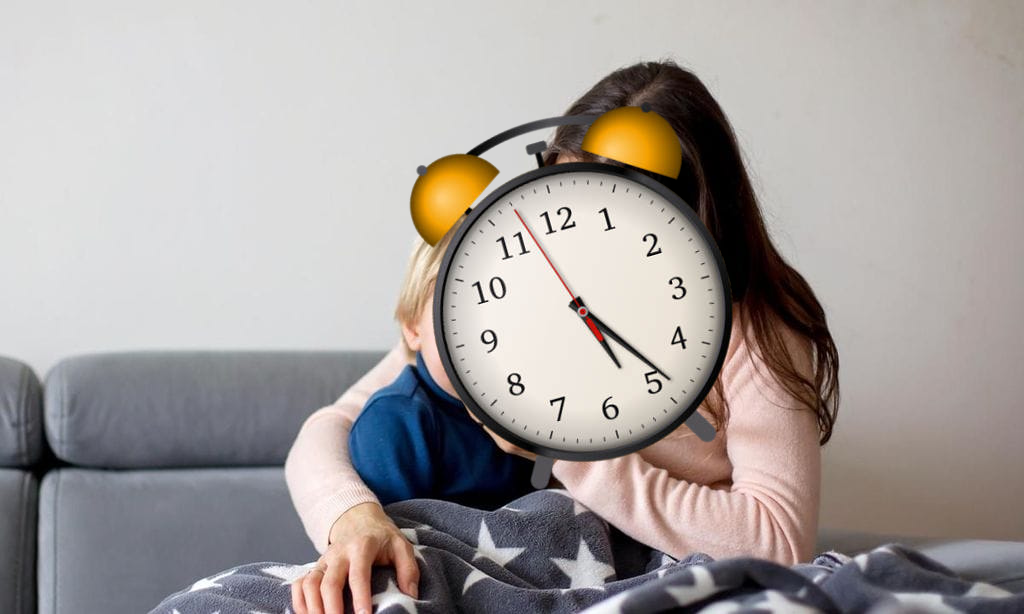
5:23:57
